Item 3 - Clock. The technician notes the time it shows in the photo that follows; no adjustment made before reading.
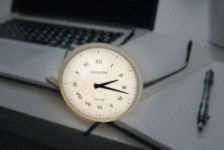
2:17
